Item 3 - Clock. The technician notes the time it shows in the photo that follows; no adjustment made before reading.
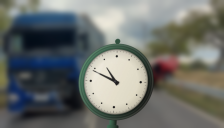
10:49
